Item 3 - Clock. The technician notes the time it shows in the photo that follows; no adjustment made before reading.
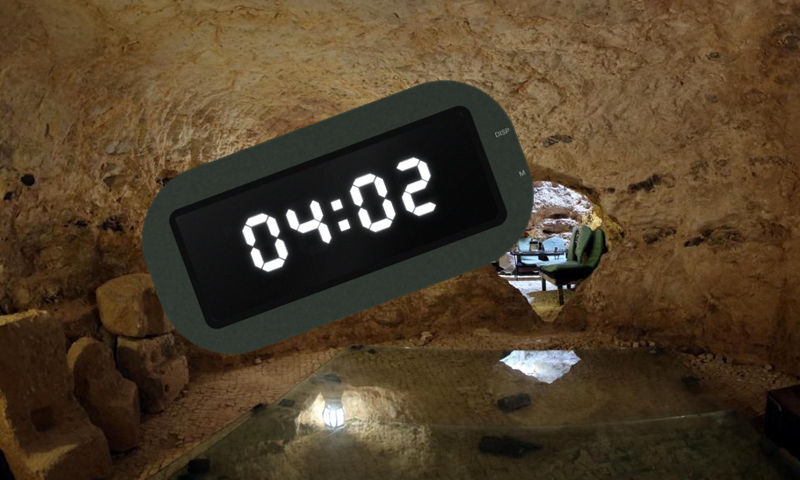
4:02
